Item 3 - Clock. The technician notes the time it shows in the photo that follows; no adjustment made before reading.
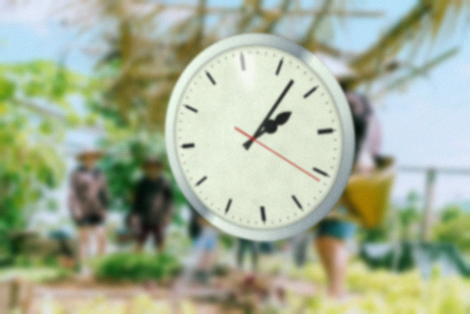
2:07:21
